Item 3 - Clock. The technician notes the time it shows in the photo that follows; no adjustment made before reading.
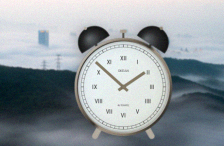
1:52
